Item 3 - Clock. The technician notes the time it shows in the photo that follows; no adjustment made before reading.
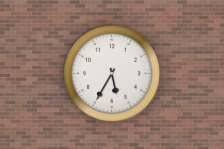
5:35
